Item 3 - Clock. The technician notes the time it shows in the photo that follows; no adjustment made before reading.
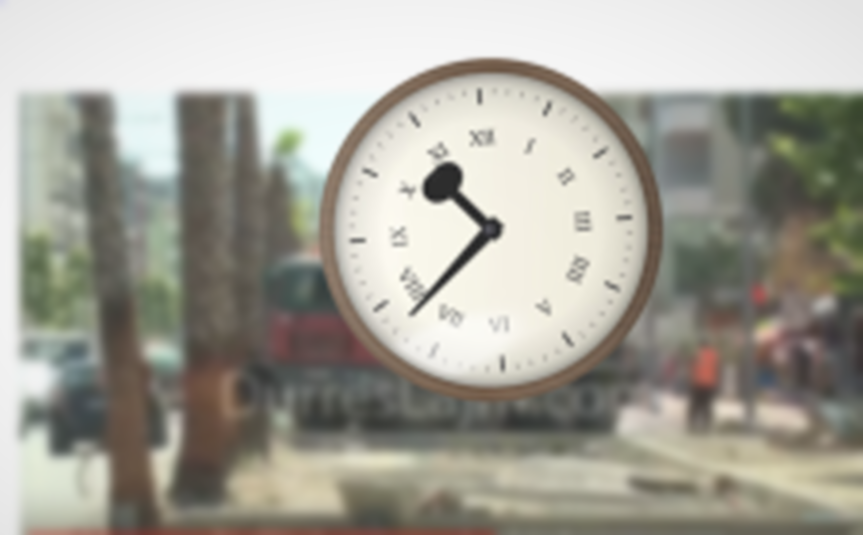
10:38
